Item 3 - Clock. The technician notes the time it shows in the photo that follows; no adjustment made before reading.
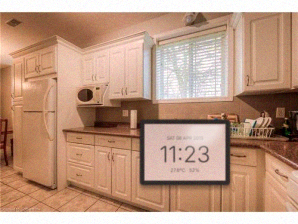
11:23
